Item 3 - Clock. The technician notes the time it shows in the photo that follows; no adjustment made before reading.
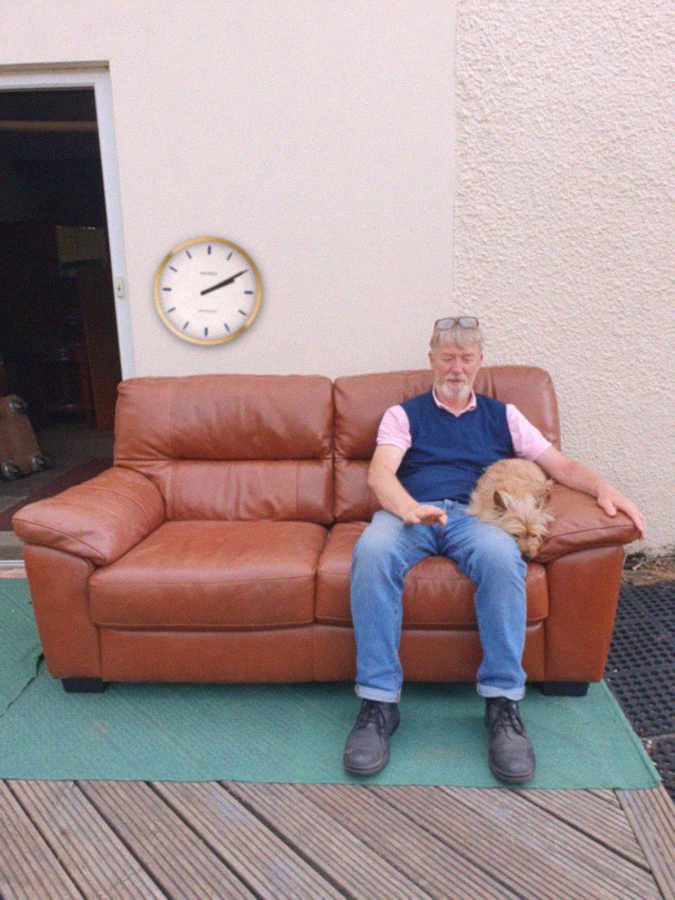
2:10
